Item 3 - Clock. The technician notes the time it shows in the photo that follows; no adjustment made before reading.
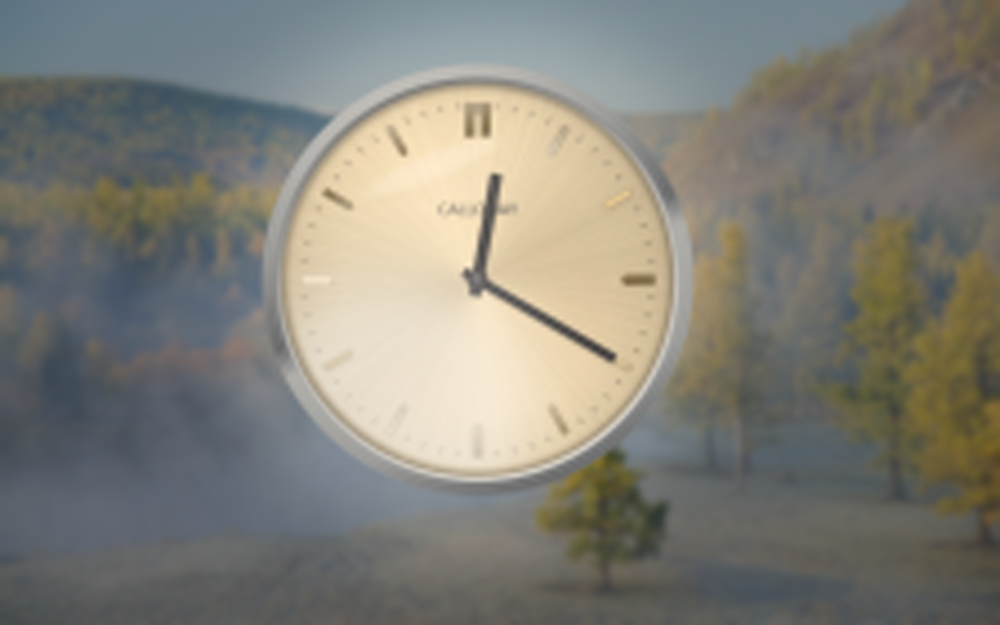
12:20
